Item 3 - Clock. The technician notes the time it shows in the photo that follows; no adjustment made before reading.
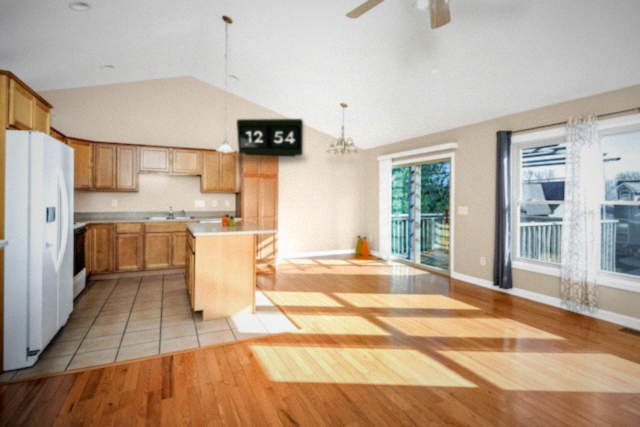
12:54
